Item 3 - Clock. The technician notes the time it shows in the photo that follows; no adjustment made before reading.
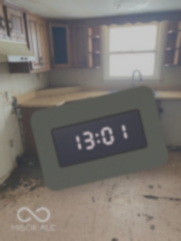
13:01
